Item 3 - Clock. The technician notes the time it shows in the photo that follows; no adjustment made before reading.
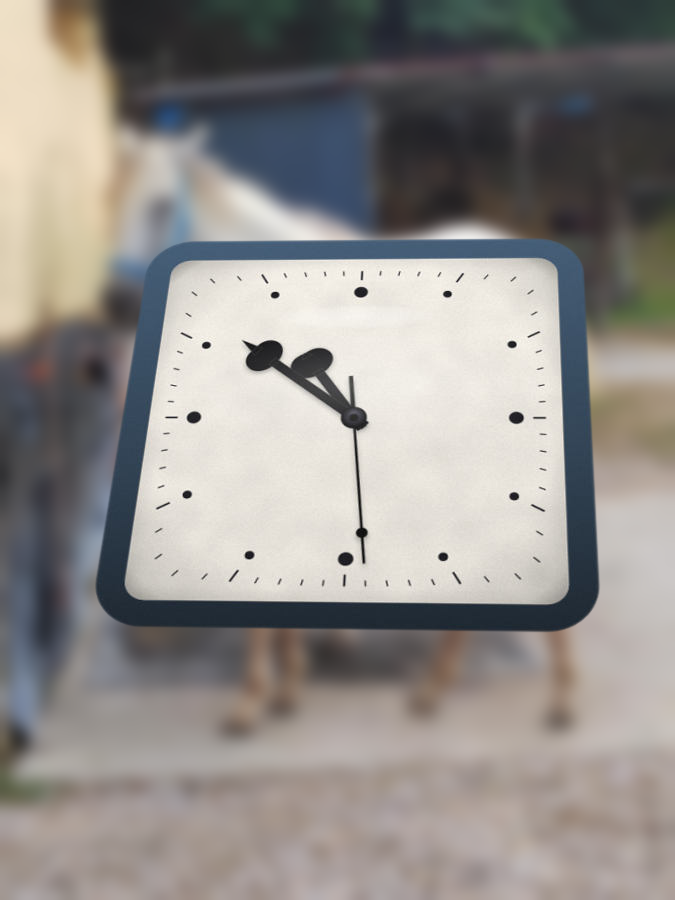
10:51:29
